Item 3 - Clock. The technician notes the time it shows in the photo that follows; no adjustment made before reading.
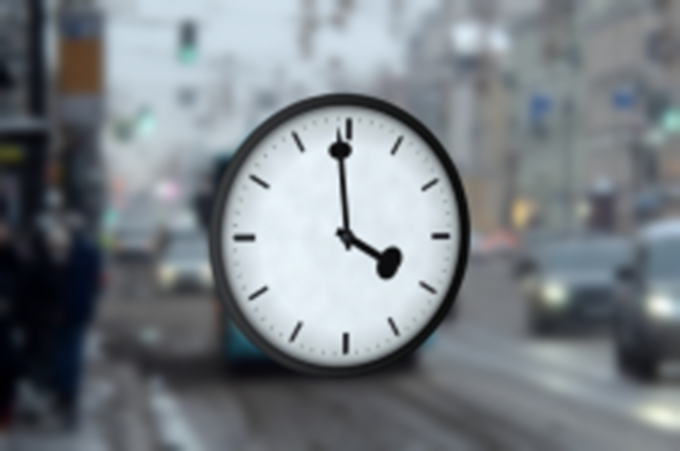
3:59
